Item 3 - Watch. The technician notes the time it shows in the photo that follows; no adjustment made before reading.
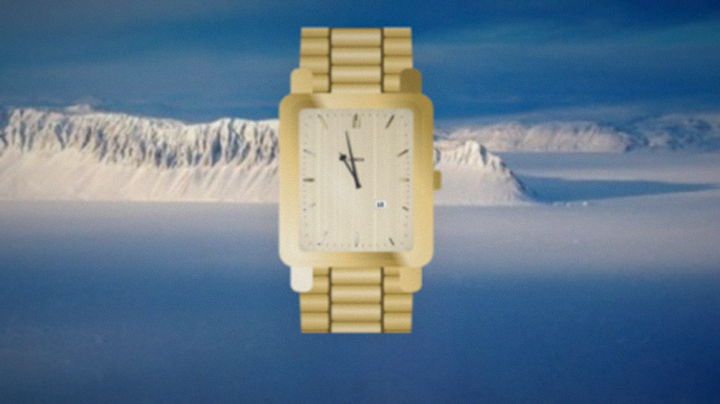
10:58
